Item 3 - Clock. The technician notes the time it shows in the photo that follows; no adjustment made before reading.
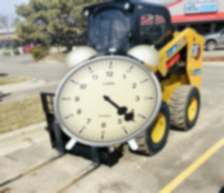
4:22
